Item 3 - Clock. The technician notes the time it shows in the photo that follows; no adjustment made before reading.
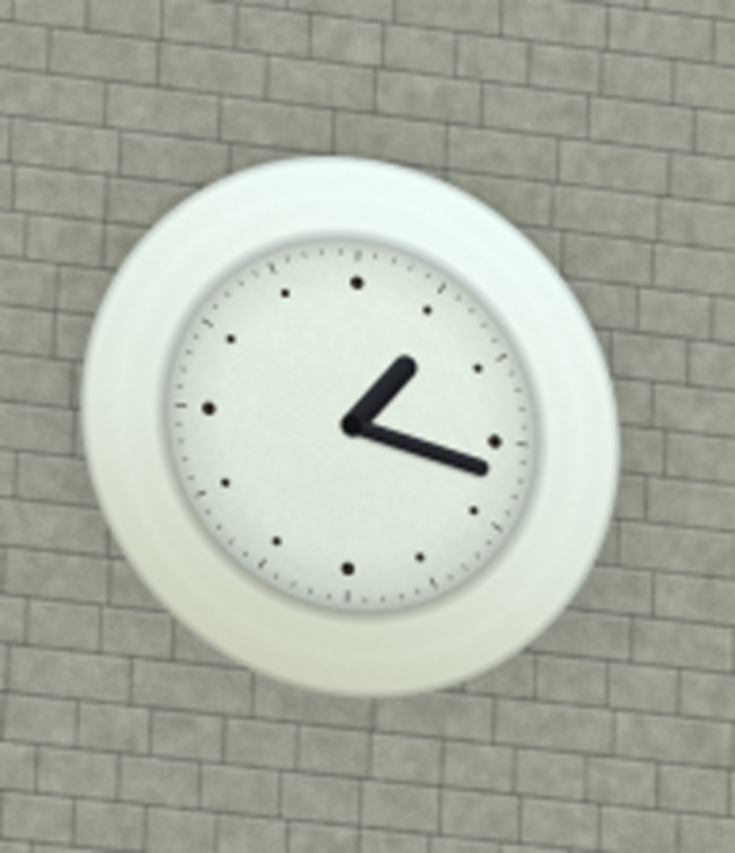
1:17
